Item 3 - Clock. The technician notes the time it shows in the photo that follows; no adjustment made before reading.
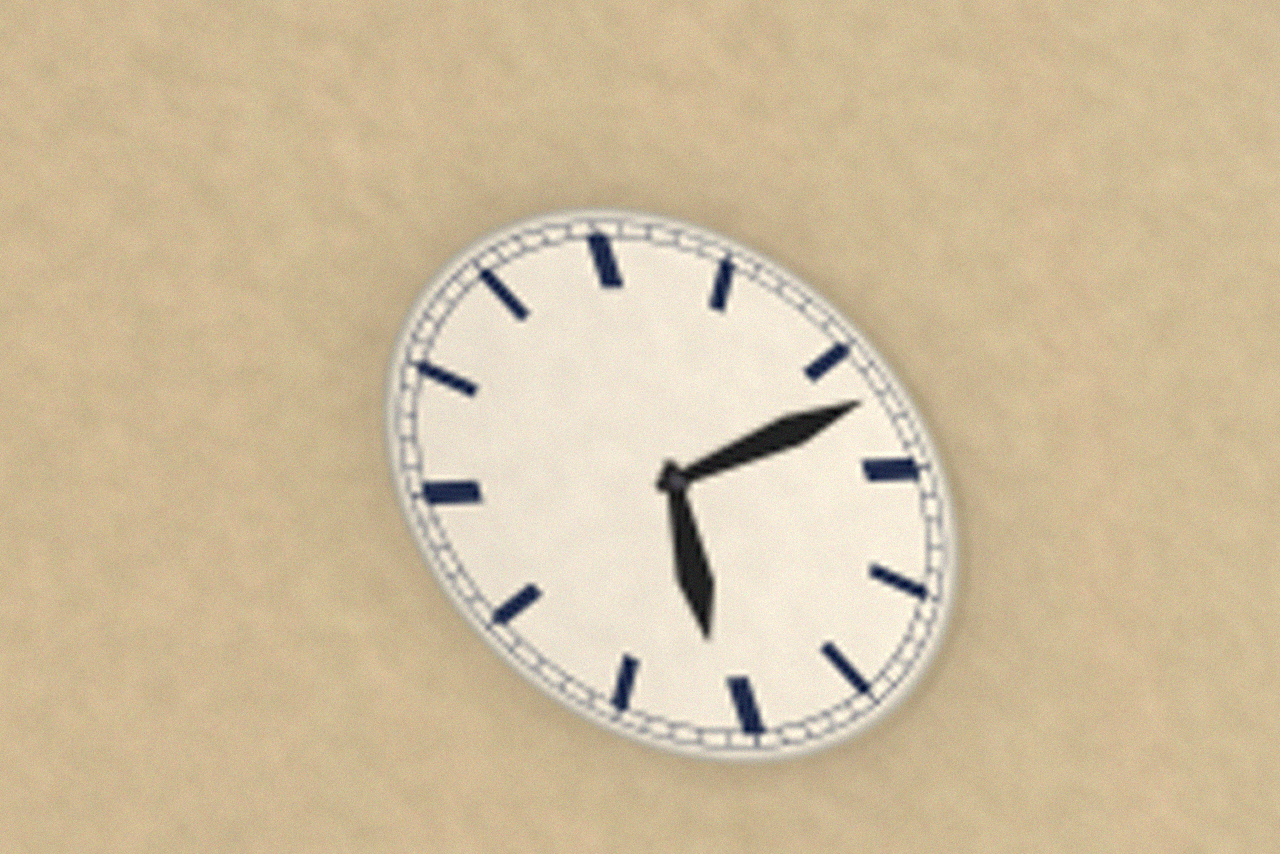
6:12
